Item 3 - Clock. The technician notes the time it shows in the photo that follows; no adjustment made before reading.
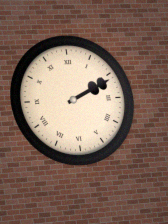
2:11
